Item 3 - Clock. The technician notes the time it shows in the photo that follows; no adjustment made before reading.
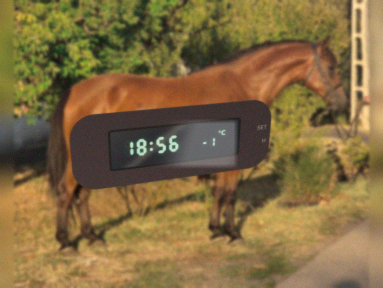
18:56
